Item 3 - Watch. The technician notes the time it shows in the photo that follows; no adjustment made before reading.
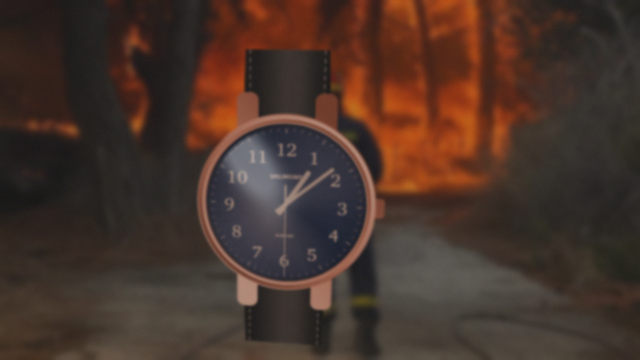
1:08:30
